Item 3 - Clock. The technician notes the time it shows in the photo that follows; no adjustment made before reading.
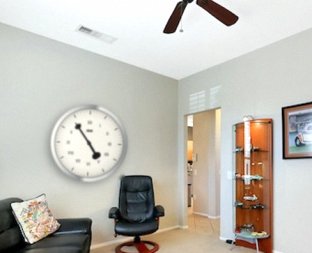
4:54
